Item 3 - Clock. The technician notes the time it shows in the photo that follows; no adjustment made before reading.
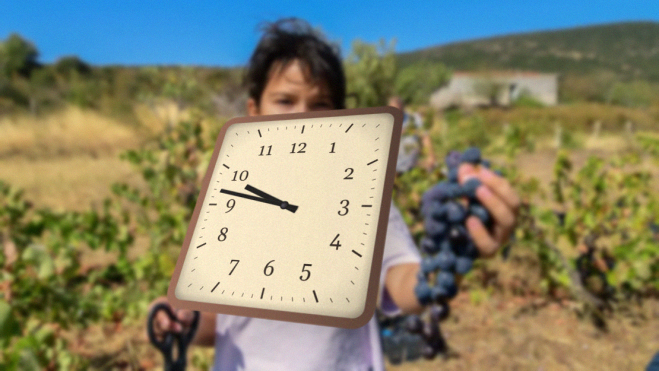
9:47
